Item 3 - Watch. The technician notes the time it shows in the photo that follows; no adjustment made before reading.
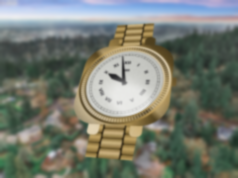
9:58
